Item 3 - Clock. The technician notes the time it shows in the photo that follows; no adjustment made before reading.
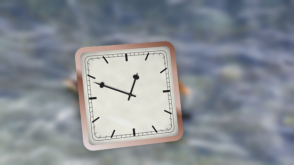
12:49
